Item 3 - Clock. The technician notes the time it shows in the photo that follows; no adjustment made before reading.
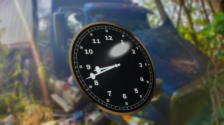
8:42
